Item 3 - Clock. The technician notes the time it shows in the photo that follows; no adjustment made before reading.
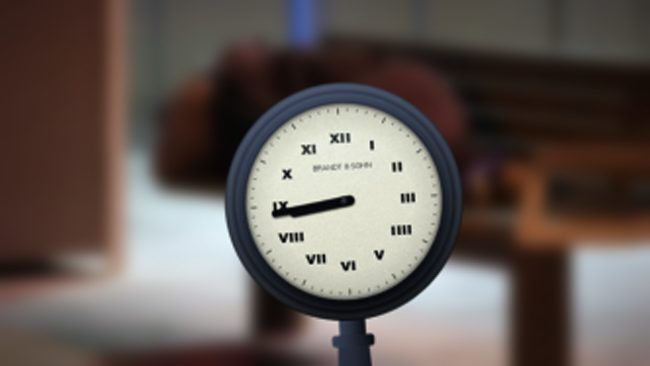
8:44
